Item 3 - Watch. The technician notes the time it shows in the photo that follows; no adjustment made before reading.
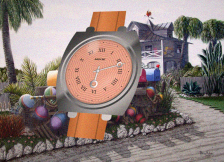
6:12
